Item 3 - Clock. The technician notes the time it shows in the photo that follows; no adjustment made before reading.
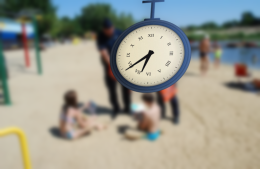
6:39
